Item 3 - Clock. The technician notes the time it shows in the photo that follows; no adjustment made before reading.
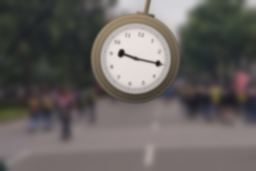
9:15
